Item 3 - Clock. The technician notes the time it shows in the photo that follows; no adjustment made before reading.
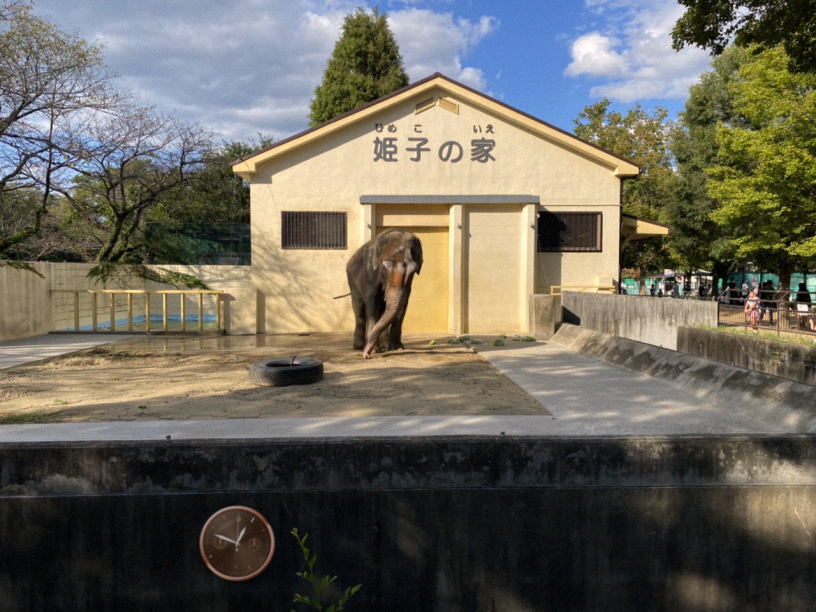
12:48
